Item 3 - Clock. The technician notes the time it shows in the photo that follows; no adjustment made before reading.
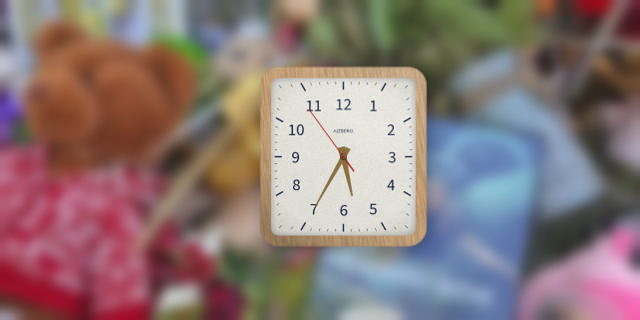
5:34:54
